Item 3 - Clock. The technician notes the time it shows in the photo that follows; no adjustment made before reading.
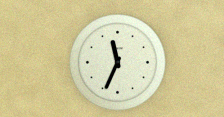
11:34
